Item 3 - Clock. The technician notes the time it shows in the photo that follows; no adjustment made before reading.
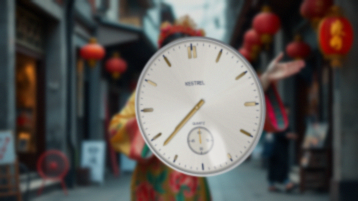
7:38
